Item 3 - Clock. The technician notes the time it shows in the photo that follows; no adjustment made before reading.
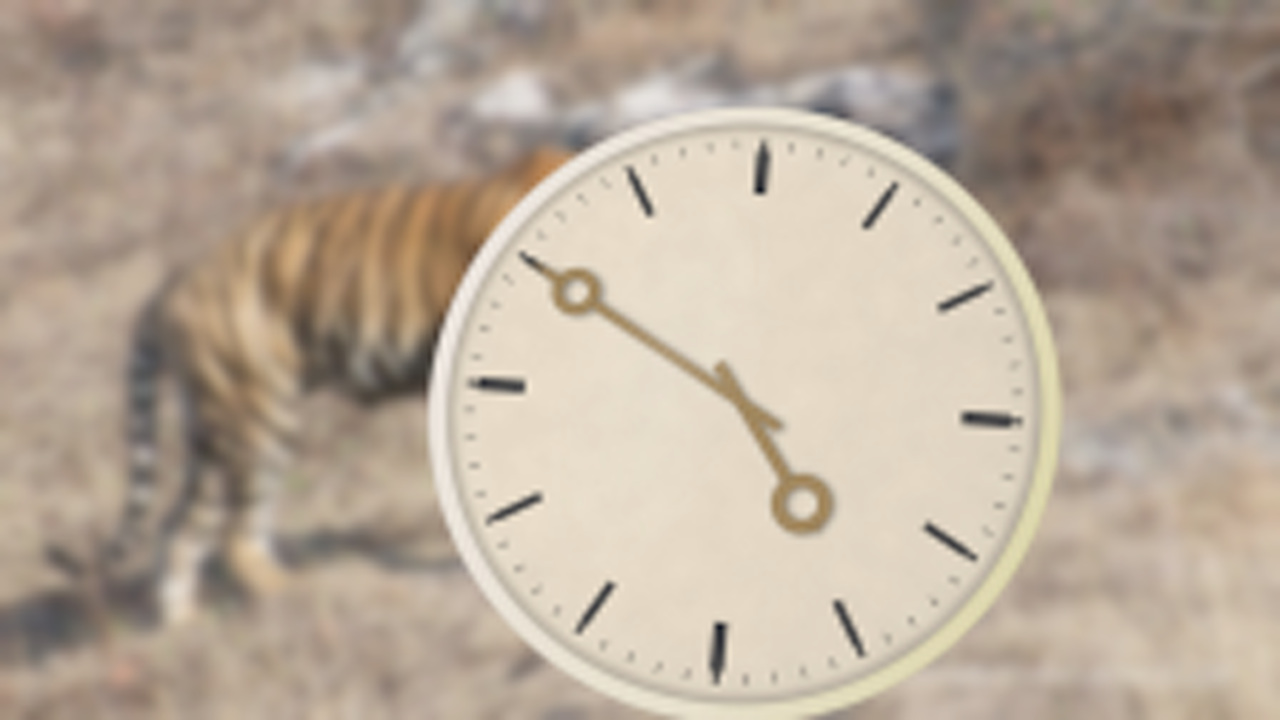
4:50
